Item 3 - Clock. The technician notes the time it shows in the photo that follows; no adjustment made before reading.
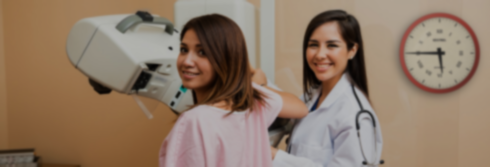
5:45
